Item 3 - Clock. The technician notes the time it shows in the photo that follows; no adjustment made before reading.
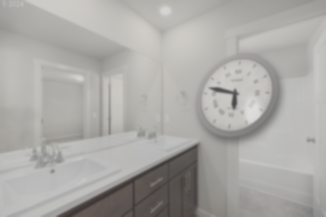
5:47
